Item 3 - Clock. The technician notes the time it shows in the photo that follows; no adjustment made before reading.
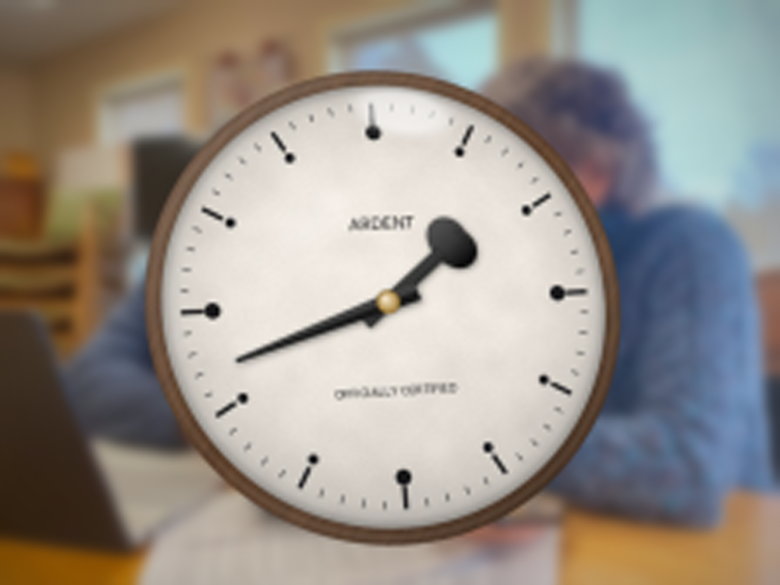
1:42
